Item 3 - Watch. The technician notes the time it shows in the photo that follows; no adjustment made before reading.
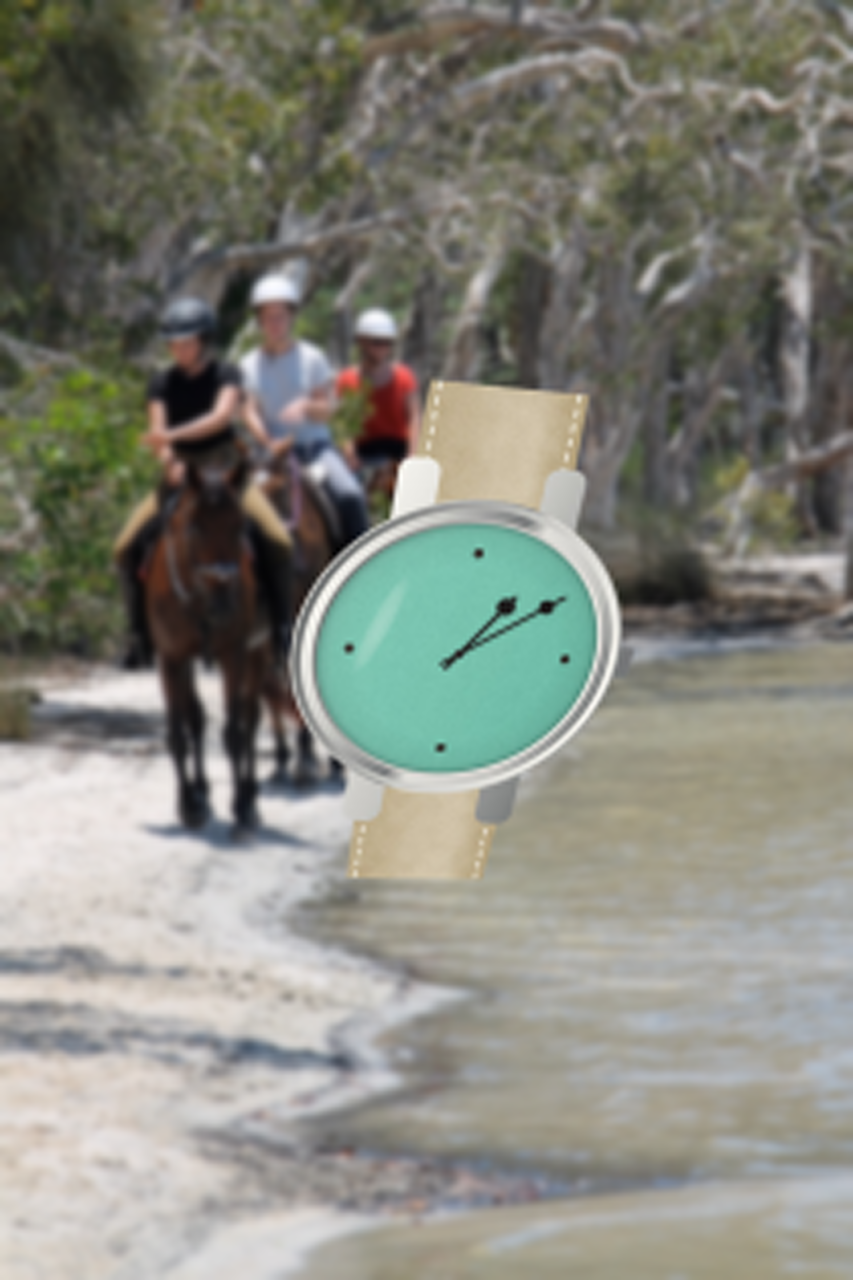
1:09
